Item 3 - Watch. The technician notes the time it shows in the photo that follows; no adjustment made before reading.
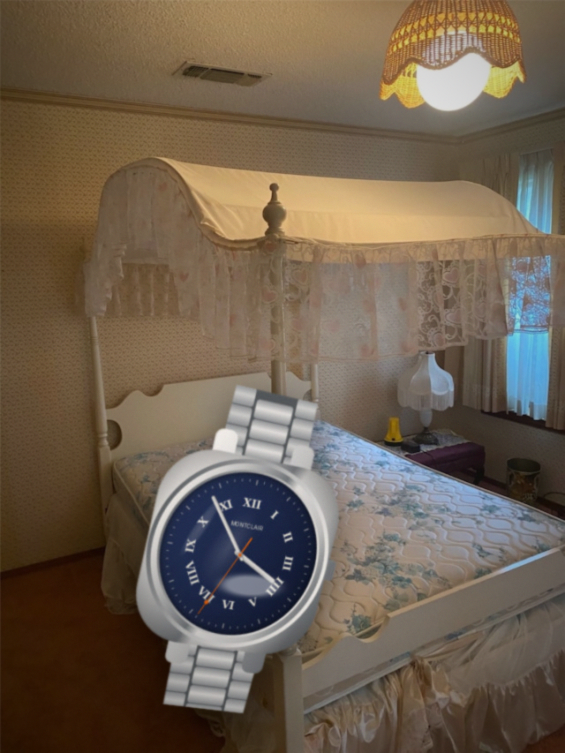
3:53:34
